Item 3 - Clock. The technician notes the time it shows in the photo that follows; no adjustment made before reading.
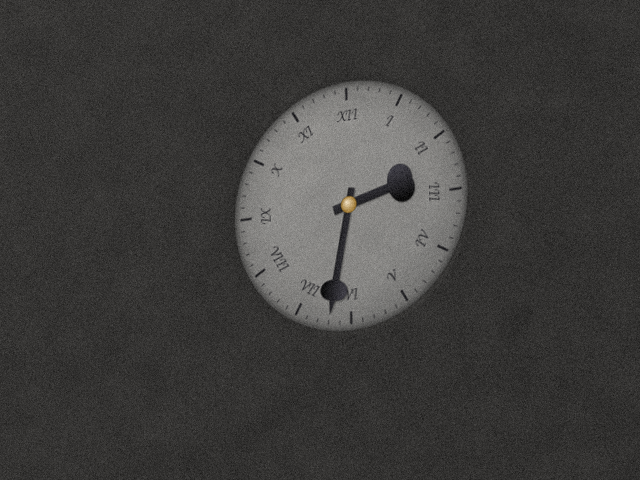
2:32
